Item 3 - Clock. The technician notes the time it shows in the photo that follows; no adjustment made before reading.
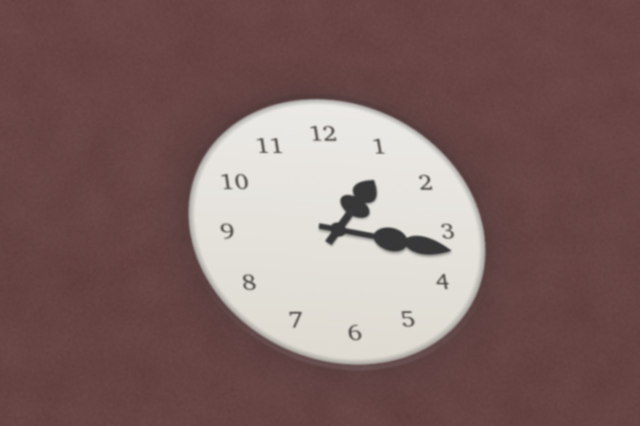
1:17
